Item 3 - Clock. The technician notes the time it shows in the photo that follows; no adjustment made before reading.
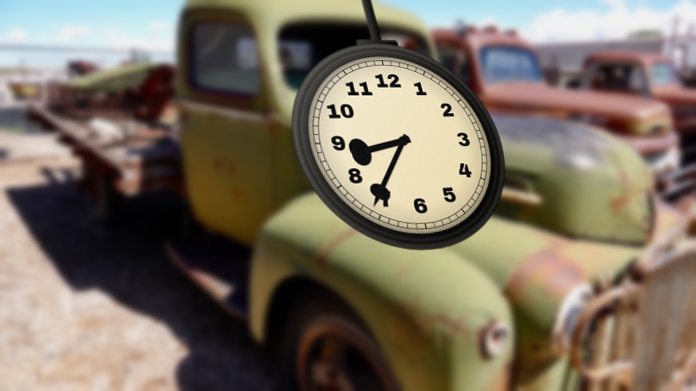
8:36
